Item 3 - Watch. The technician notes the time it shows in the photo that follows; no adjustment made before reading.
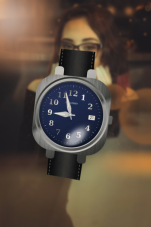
8:57
